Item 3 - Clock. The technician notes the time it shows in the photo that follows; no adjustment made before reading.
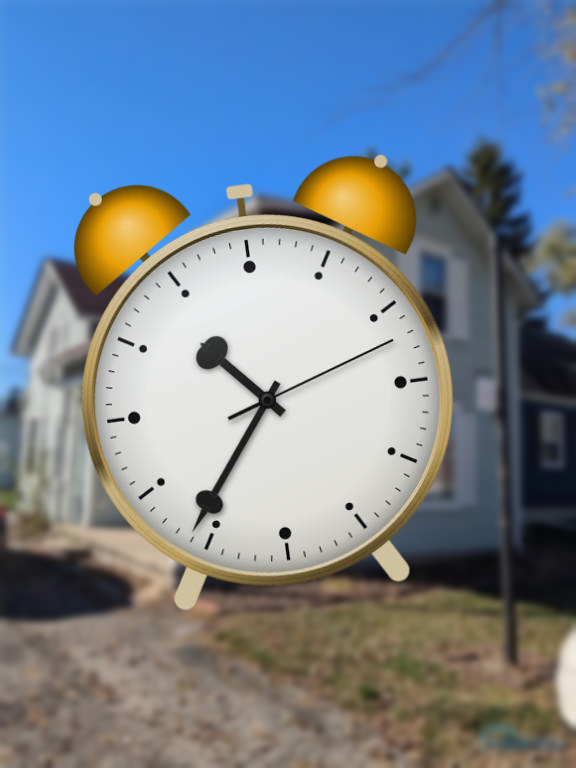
10:36:12
